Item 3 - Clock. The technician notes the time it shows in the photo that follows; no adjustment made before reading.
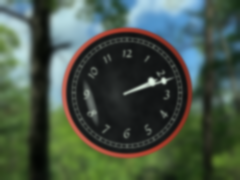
2:12
